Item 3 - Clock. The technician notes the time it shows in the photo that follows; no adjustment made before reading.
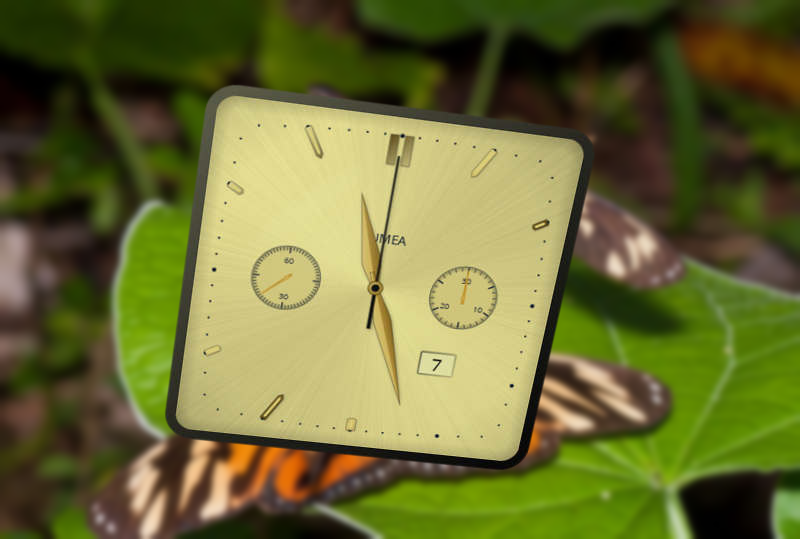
11:26:38
